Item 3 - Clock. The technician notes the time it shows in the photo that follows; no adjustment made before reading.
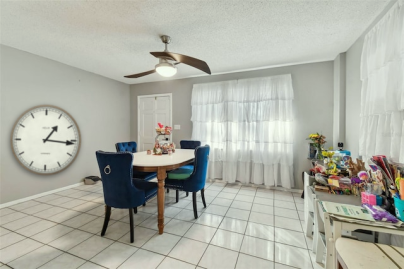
1:16
